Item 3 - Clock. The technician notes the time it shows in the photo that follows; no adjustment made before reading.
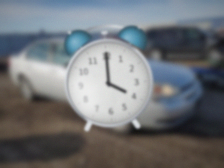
4:00
